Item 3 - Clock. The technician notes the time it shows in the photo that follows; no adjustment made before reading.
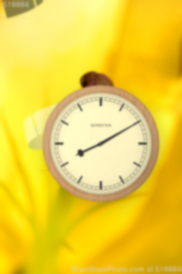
8:10
